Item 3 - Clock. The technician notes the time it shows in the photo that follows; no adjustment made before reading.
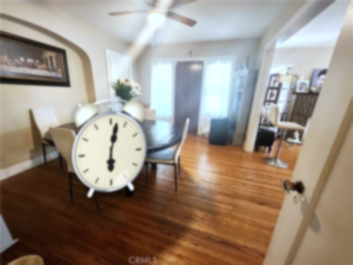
6:02
